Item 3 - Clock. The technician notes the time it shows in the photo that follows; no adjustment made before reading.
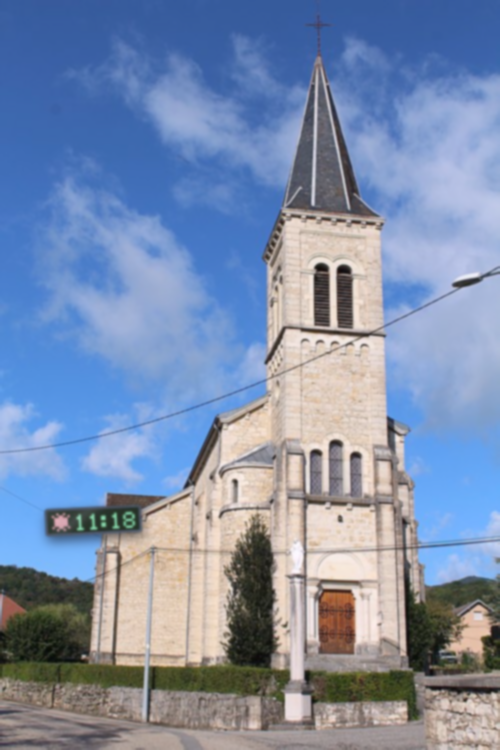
11:18
